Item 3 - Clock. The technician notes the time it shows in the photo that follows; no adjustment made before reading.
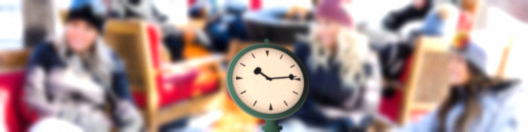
10:14
